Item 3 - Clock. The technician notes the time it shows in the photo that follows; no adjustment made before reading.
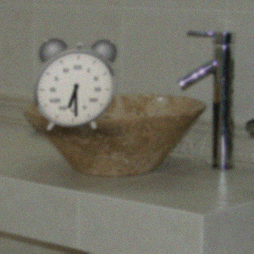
6:29
